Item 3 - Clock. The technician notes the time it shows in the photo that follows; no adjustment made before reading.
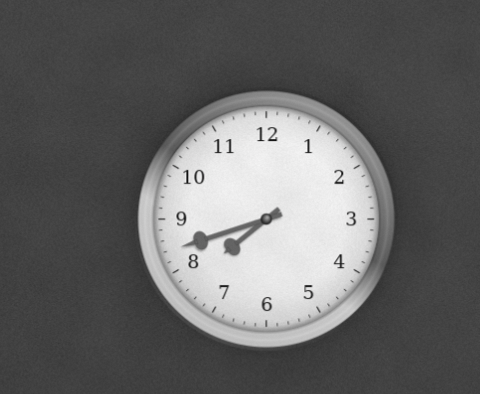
7:42
